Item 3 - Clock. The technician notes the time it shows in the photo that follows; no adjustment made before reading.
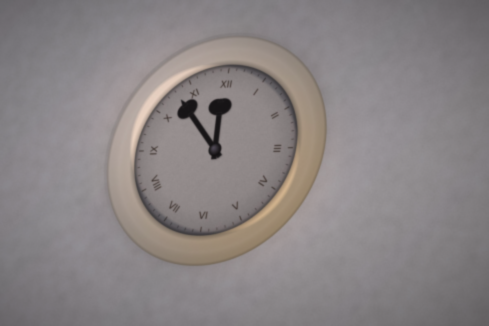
11:53
